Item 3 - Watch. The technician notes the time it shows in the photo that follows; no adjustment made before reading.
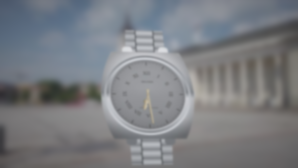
6:29
